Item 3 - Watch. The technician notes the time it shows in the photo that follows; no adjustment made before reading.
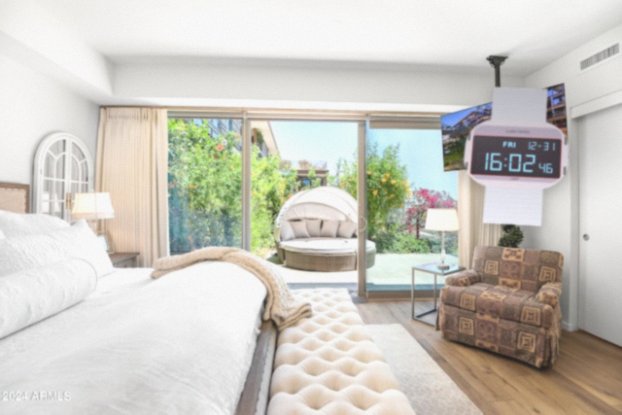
16:02
